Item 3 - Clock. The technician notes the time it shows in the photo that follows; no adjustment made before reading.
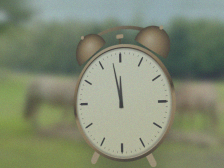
11:58
